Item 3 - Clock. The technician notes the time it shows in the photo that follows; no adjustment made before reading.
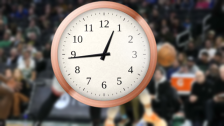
12:44
